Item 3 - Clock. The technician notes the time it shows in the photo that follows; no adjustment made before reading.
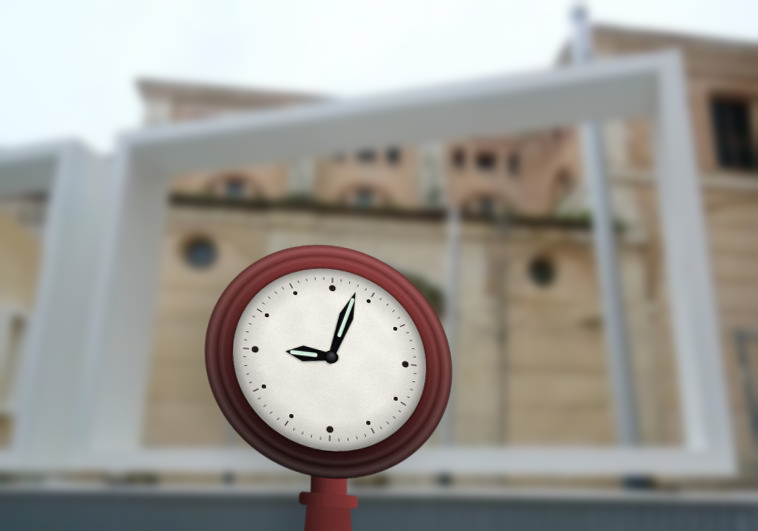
9:03
